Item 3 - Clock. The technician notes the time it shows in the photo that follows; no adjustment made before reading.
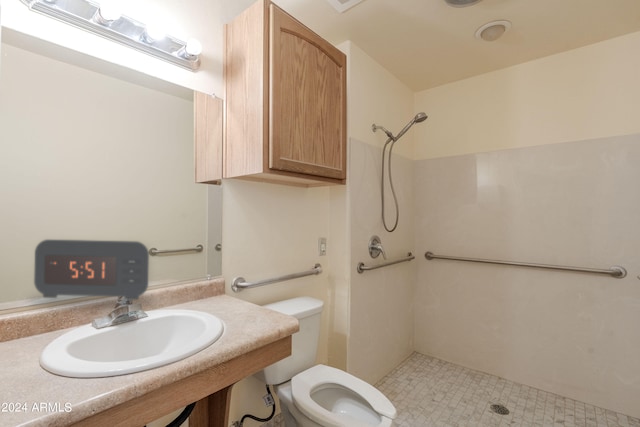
5:51
